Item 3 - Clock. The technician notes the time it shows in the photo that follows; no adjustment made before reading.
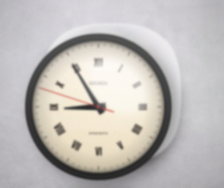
8:54:48
